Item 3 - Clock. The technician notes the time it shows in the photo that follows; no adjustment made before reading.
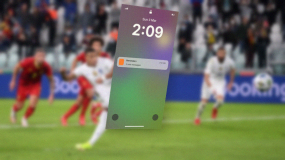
2:09
